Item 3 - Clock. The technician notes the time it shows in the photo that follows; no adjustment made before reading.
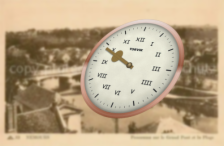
9:49
